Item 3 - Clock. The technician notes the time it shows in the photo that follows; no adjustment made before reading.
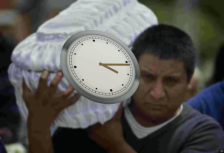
4:16
